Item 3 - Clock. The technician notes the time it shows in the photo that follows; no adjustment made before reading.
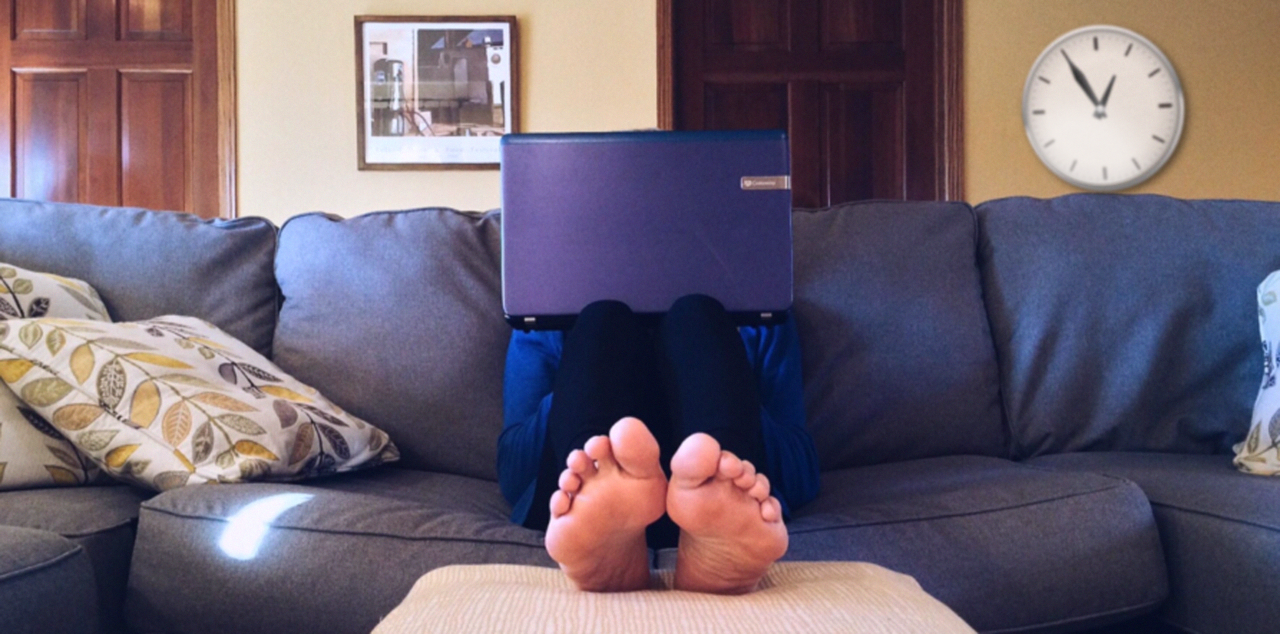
12:55
